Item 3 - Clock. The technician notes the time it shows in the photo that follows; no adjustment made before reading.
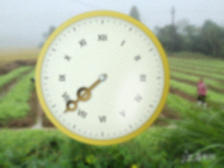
7:38
